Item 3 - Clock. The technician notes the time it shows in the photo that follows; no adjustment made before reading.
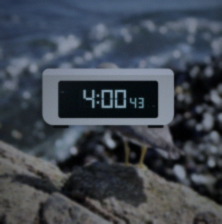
4:00:43
